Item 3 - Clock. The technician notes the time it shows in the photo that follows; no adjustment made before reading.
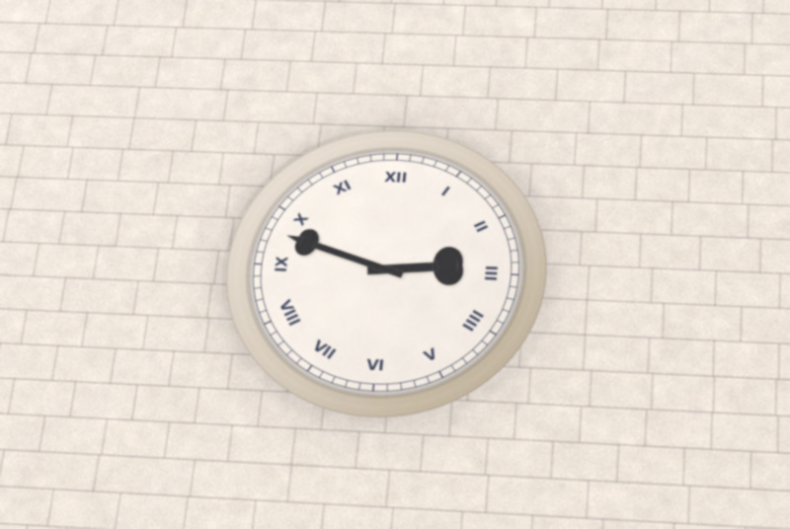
2:48
